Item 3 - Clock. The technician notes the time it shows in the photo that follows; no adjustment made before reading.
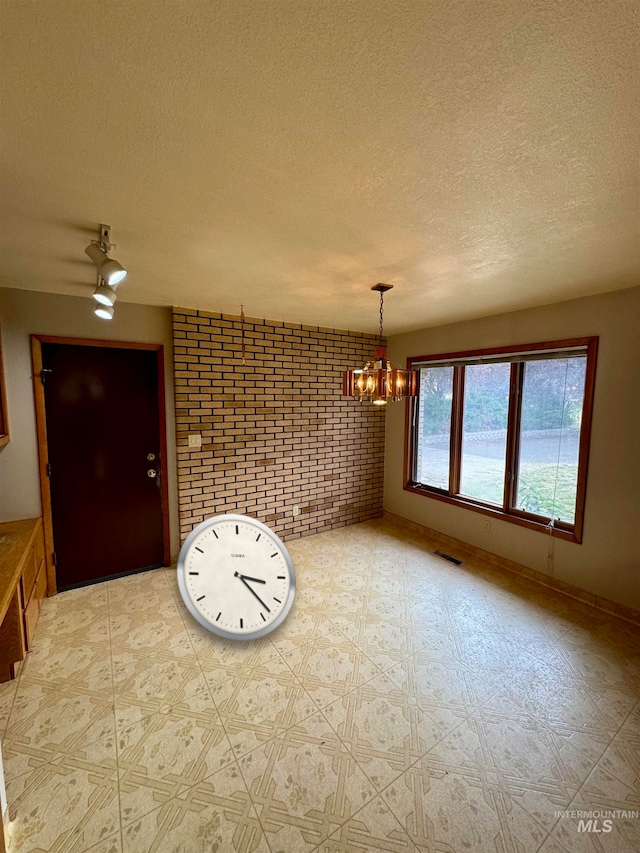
3:23
